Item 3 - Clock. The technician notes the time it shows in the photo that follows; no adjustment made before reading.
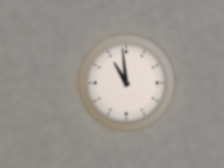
10:59
